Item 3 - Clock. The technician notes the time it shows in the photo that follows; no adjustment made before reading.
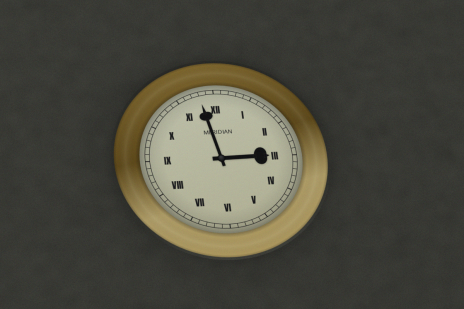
2:58
